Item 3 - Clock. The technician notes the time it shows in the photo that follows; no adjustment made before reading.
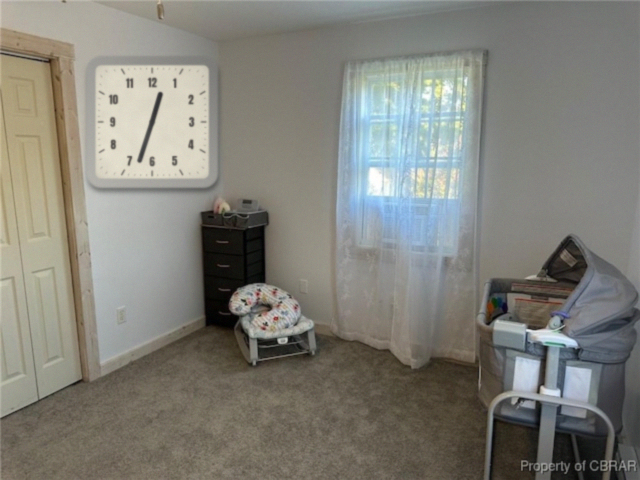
12:33
